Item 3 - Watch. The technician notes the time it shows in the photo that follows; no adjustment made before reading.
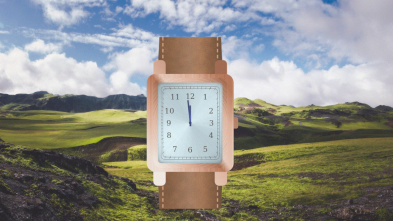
11:59
